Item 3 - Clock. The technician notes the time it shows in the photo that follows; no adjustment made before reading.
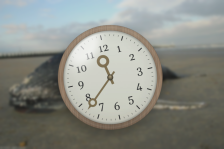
11:38
